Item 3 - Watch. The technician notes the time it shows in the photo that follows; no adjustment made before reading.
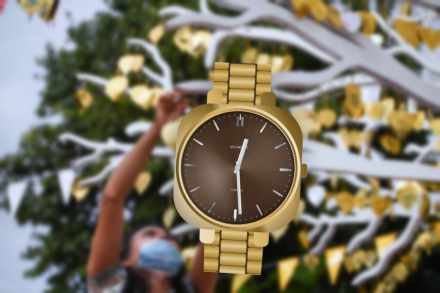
12:29
